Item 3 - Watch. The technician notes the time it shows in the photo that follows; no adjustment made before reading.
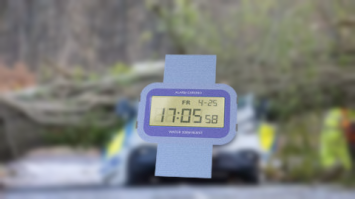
17:05:58
